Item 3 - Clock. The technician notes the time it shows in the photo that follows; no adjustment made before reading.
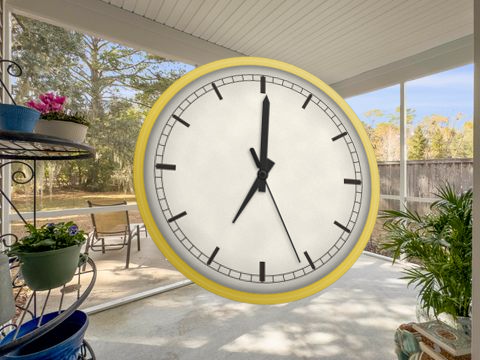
7:00:26
